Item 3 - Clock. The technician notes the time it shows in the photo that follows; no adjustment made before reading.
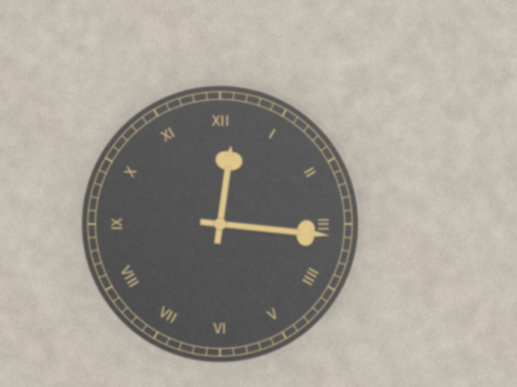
12:16
